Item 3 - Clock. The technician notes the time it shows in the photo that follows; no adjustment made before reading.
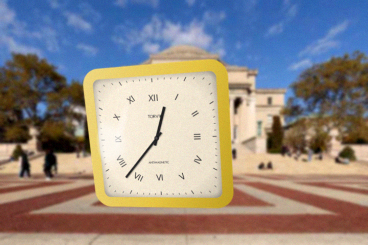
12:37
